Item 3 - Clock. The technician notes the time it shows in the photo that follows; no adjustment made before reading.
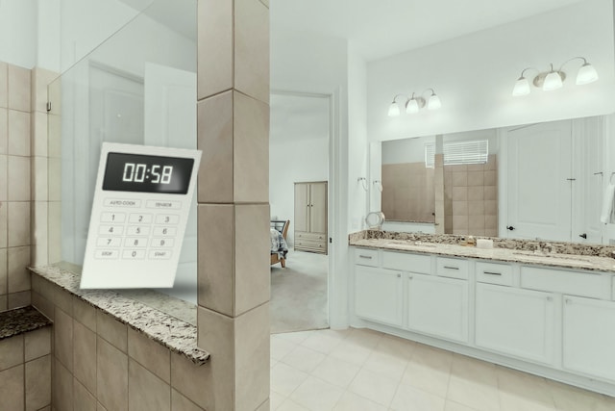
0:58
